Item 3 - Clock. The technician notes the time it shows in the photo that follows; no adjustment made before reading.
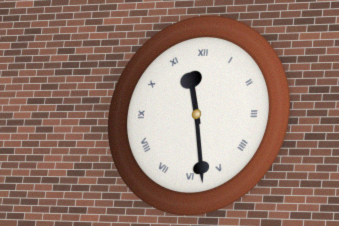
11:28
